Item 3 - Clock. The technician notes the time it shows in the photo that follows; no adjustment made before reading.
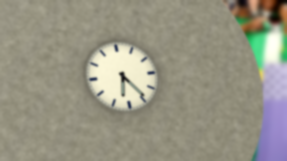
6:24
